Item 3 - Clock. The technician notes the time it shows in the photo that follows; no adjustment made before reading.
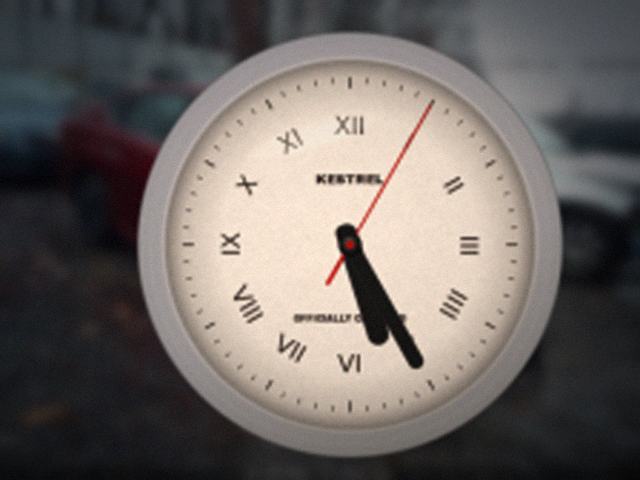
5:25:05
